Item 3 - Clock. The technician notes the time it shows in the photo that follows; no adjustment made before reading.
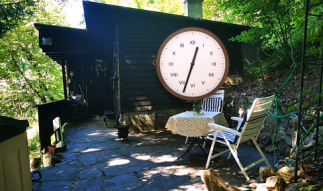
12:33
